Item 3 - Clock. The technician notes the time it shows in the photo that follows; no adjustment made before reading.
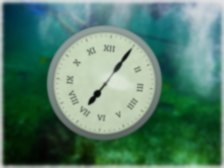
7:05
